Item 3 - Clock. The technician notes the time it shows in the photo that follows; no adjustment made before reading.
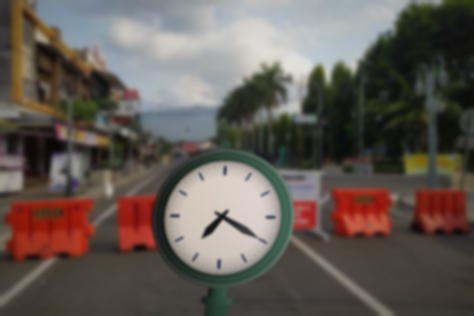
7:20
